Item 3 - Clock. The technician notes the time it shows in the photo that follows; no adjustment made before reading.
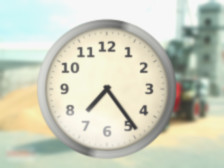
7:24
